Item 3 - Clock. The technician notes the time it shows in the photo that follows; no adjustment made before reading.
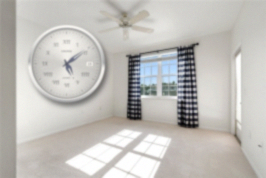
5:09
